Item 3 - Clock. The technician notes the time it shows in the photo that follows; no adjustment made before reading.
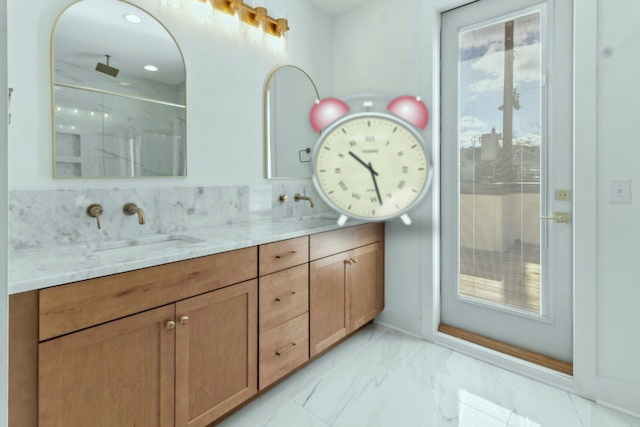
10:28
